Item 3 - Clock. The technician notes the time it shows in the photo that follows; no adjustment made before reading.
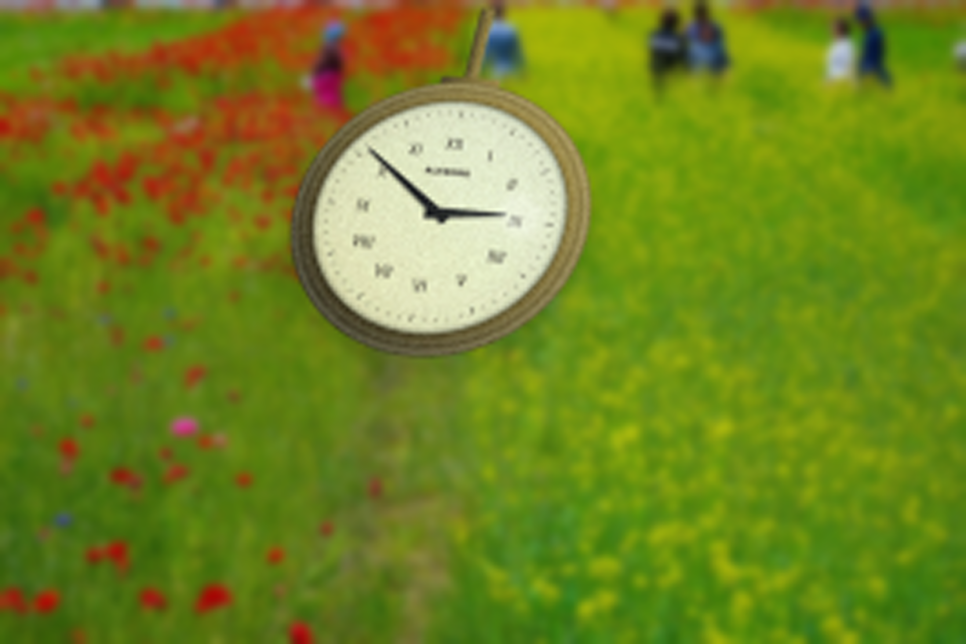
2:51
